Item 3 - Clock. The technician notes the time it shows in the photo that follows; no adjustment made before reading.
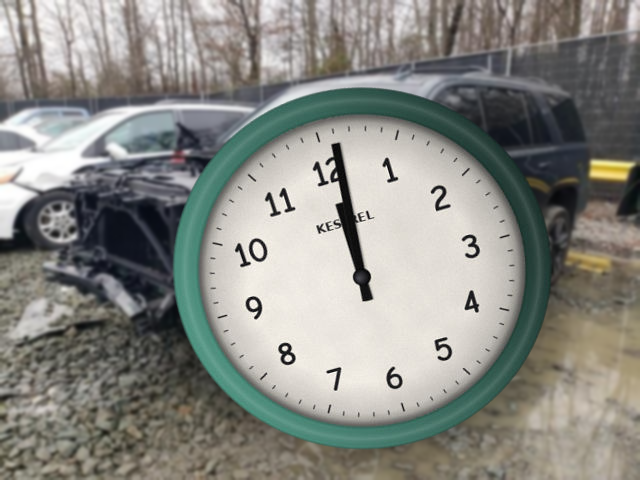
12:01
